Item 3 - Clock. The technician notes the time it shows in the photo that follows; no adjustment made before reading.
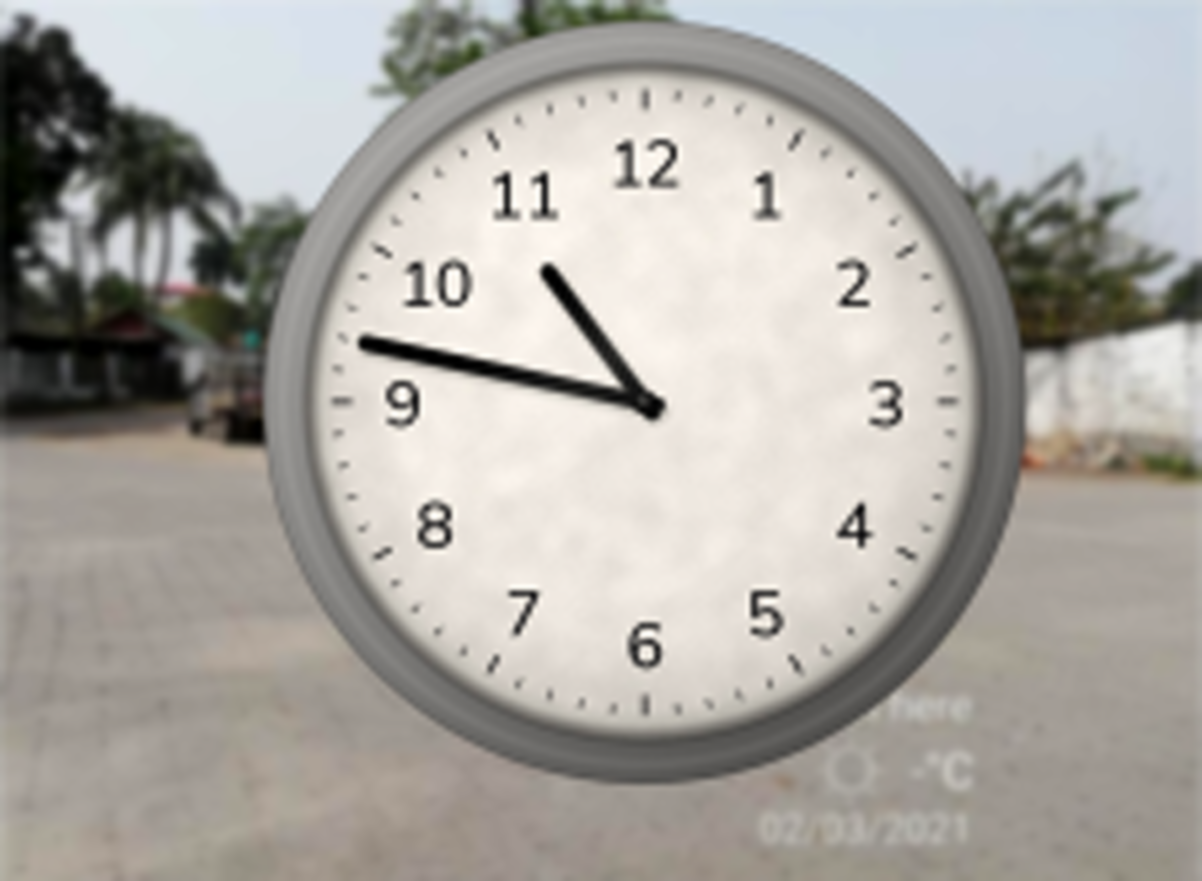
10:47
